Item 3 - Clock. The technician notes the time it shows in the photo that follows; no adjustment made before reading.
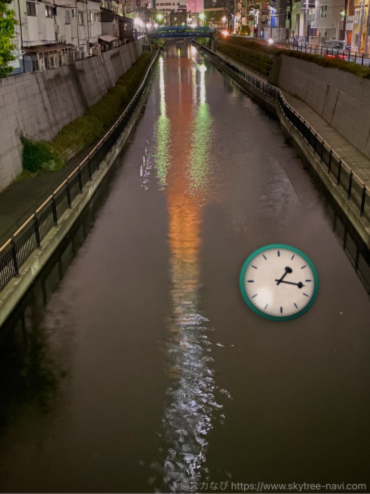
1:17
